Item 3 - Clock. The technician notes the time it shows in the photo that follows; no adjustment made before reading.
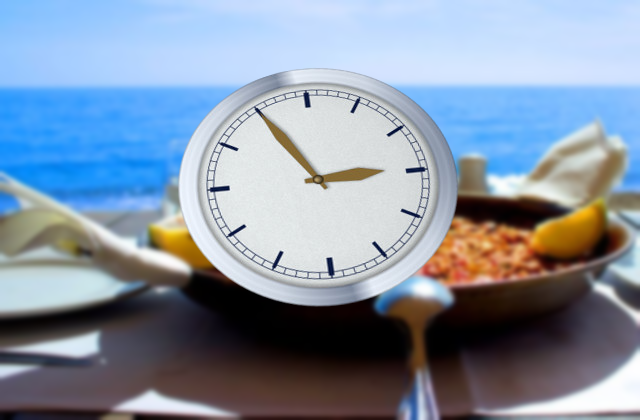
2:55
